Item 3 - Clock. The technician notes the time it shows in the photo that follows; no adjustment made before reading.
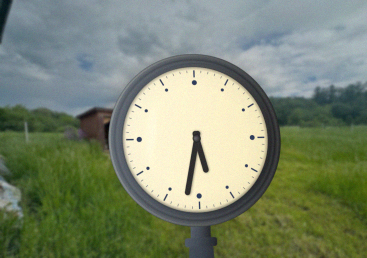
5:32
